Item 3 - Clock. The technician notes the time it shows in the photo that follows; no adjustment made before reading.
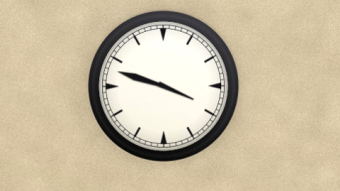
3:48
